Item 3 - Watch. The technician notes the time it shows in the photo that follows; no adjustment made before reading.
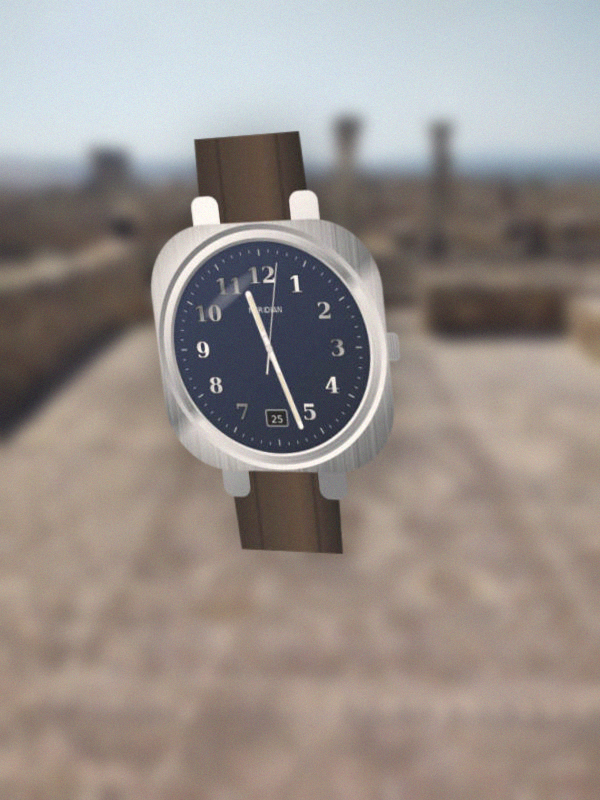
11:27:02
